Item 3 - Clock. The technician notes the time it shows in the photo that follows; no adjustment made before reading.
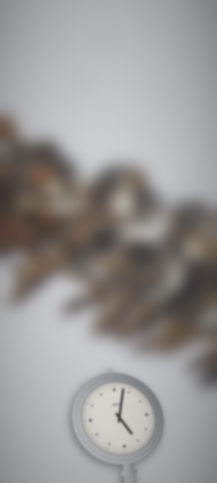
5:03
